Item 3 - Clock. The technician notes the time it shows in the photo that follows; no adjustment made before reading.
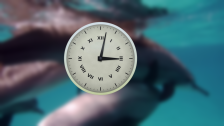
3:02
